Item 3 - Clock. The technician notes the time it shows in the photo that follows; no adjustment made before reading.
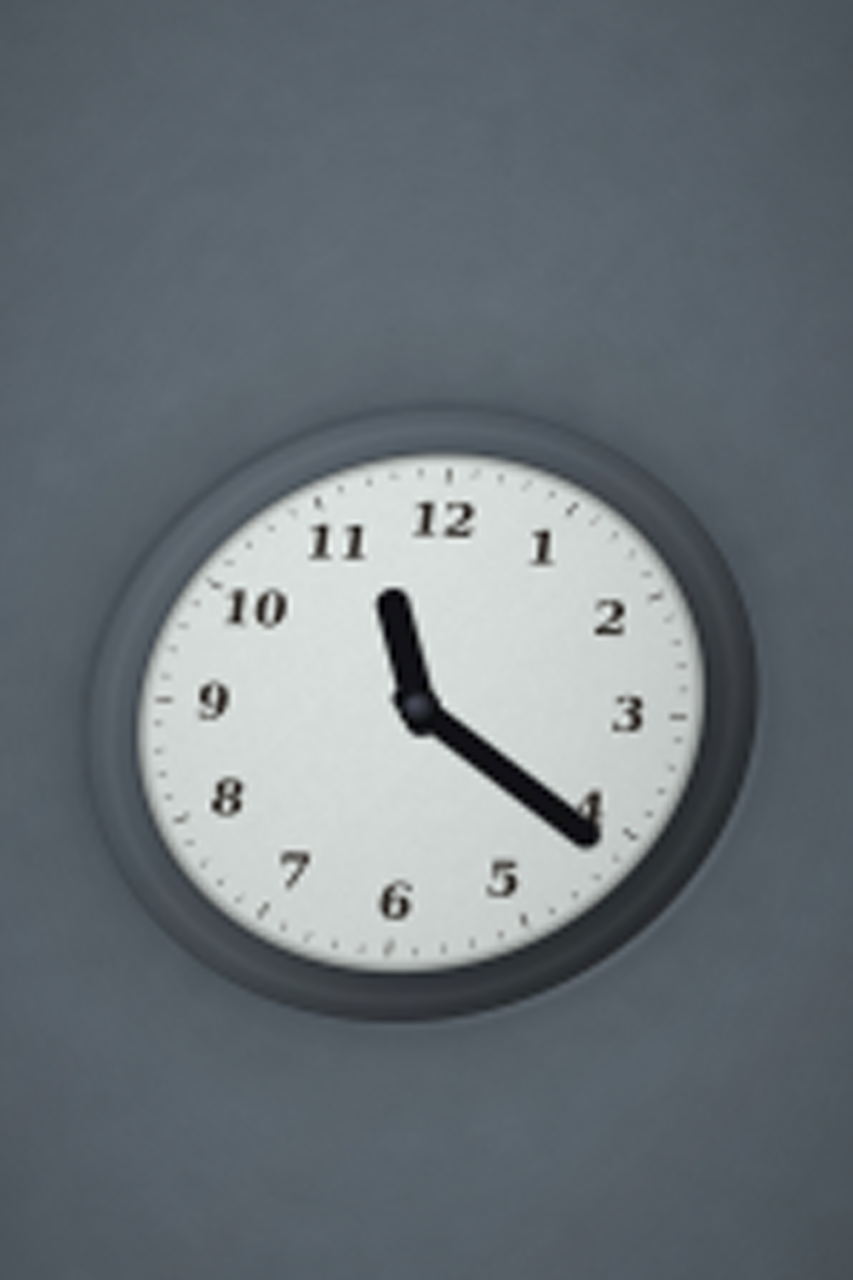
11:21
